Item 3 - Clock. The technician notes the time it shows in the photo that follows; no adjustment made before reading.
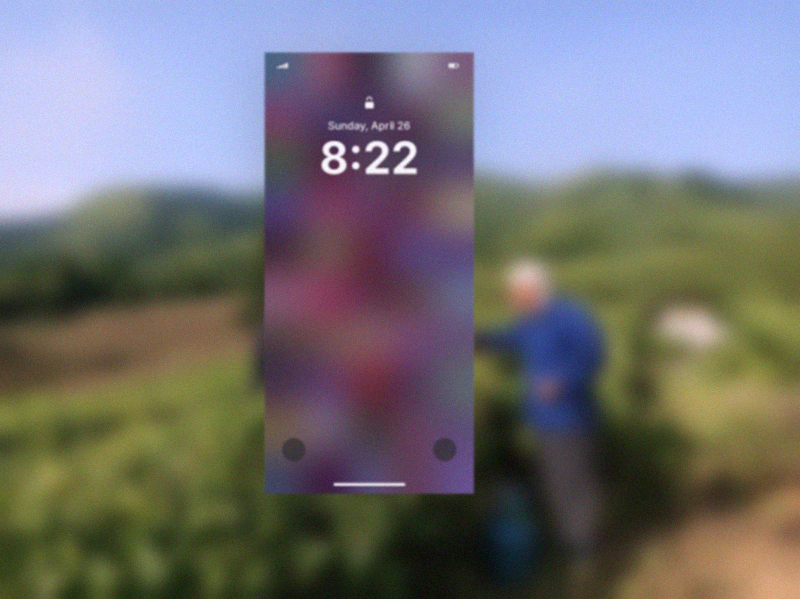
8:22
